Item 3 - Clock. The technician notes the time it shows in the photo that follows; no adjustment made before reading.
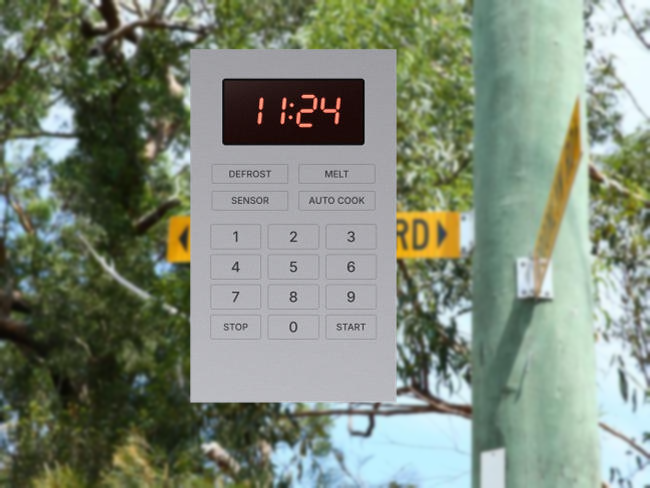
11:24
